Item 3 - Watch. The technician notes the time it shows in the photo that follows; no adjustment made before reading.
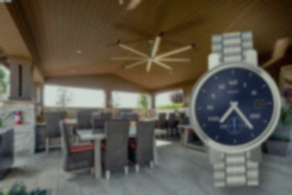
7:24
